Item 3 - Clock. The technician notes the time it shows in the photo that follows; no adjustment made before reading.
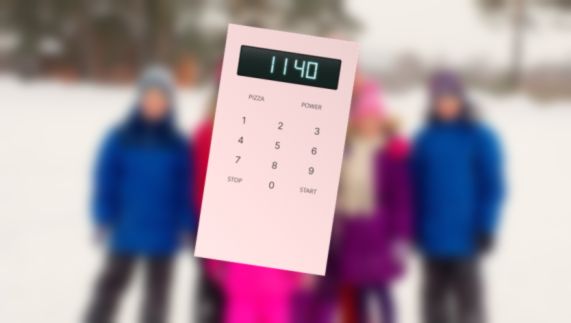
11:40
